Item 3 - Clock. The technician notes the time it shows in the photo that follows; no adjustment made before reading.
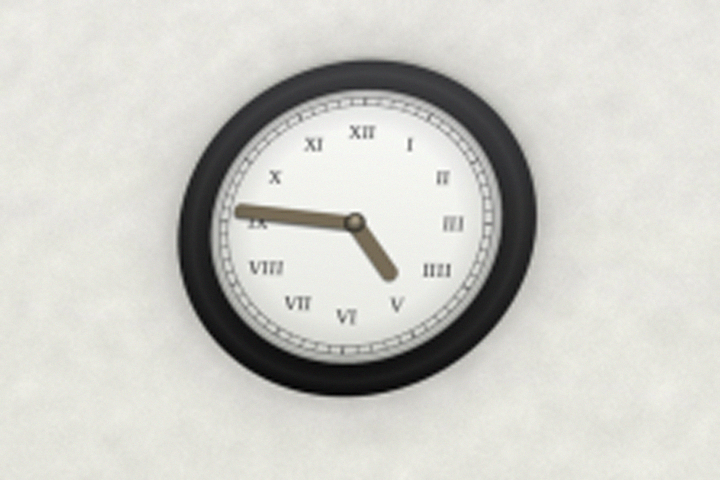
4:46
